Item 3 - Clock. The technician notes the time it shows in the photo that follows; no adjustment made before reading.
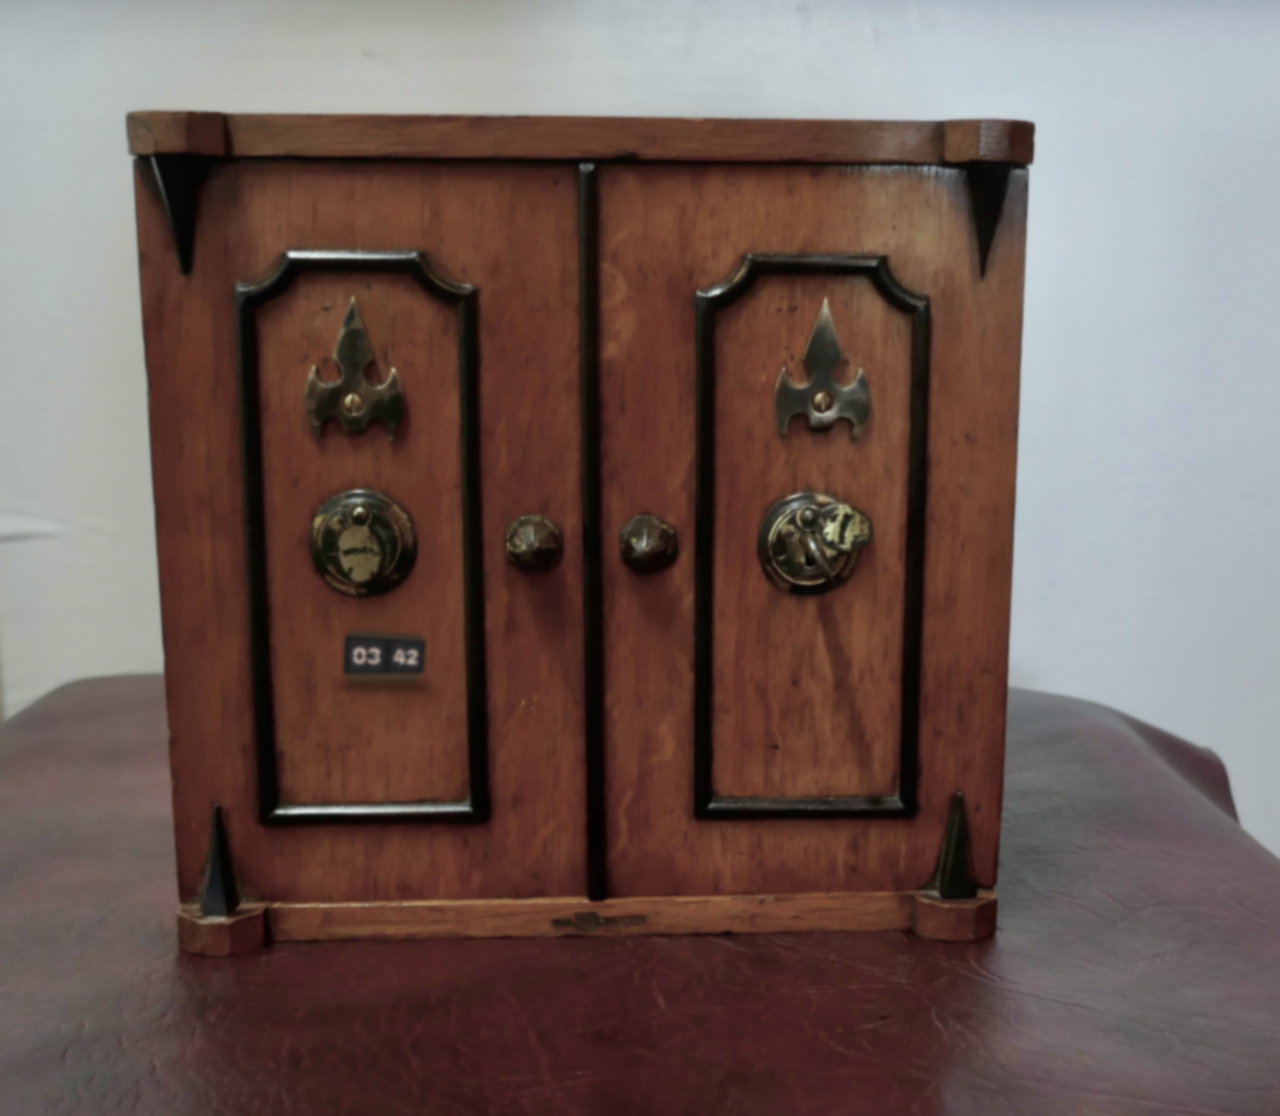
3:42
